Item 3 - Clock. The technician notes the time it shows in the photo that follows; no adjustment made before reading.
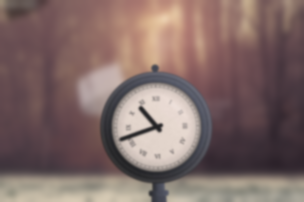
10:42
